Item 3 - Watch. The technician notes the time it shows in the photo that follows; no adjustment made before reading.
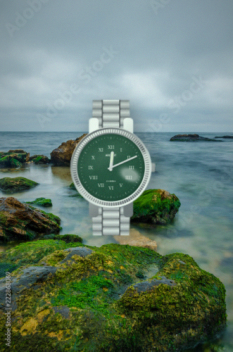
12:11
